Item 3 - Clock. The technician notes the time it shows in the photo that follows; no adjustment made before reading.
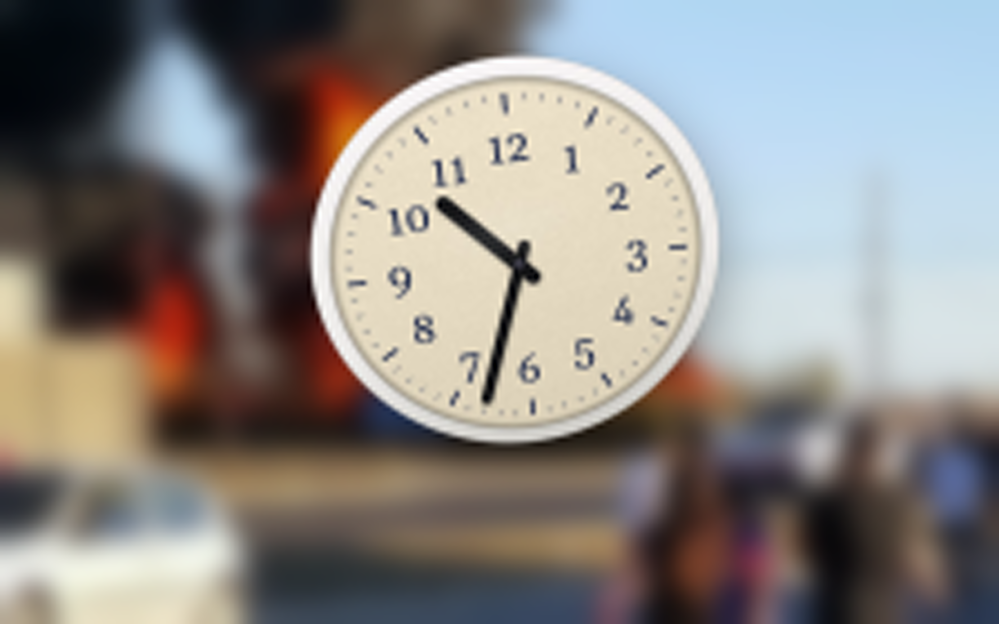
10:33
